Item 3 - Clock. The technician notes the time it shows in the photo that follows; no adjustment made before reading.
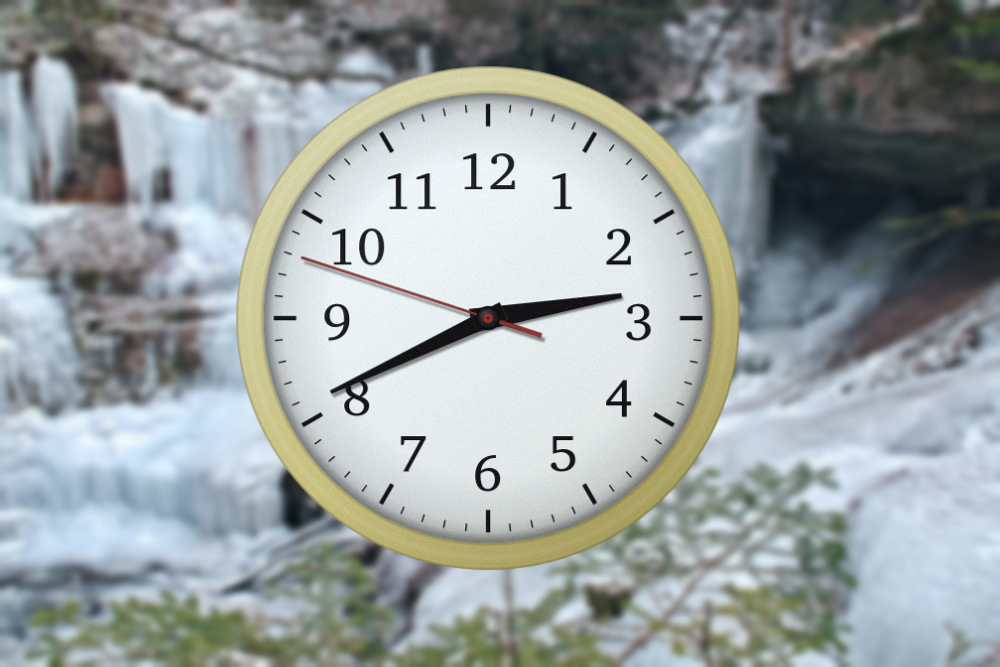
2:40:48
